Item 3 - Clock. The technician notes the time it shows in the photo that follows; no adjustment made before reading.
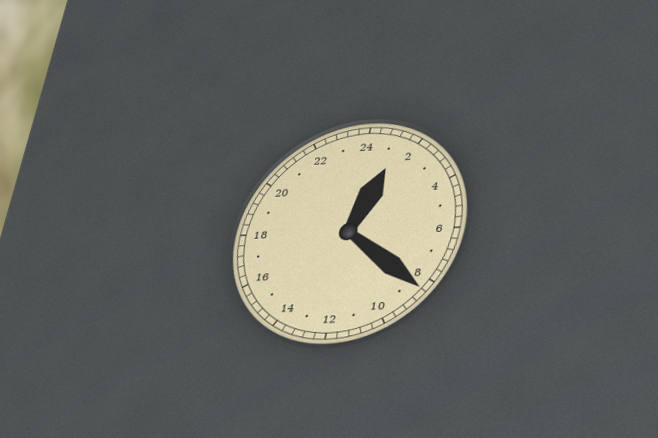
1:21
